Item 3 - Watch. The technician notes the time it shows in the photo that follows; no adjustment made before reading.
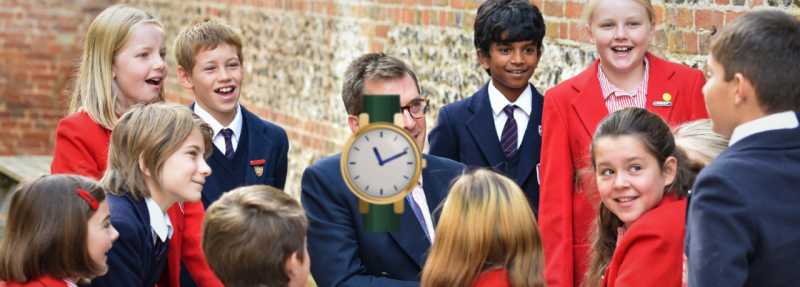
11:11
